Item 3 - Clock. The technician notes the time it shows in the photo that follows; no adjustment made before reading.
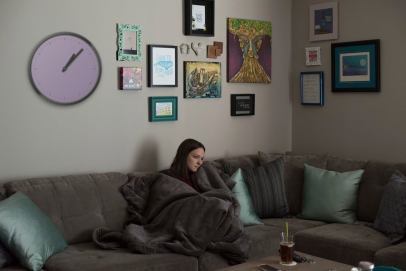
1:07
